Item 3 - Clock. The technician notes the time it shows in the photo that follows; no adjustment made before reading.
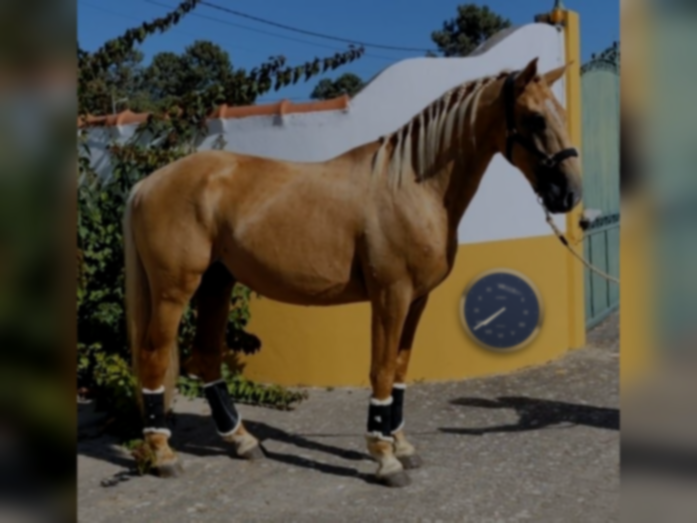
7:39
